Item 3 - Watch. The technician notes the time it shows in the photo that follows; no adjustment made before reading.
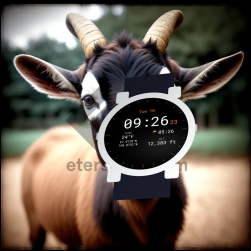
9:26
